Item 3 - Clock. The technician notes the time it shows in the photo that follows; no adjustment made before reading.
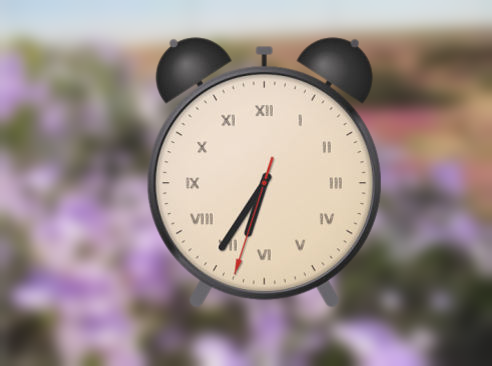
6:35:33
